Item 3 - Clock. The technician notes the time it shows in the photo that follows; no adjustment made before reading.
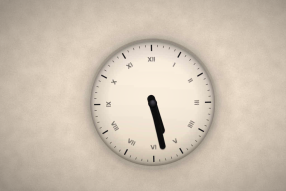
5:28
